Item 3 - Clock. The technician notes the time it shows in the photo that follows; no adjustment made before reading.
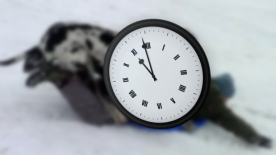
10:59
